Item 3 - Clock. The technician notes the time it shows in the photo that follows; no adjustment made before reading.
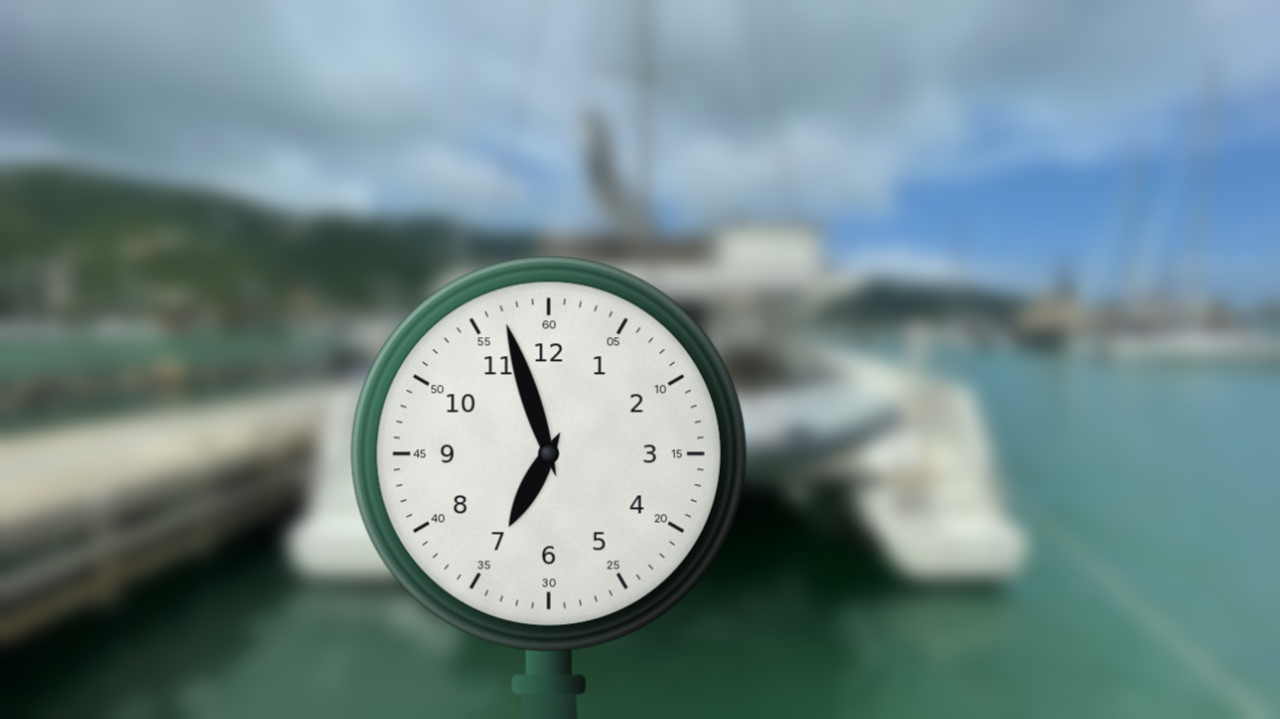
6:57
